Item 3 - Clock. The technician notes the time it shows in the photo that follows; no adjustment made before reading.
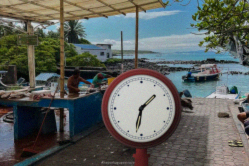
1:32
